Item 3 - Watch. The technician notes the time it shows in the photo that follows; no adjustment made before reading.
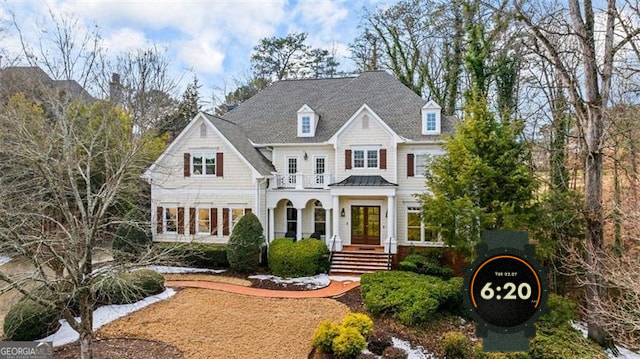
6:20
